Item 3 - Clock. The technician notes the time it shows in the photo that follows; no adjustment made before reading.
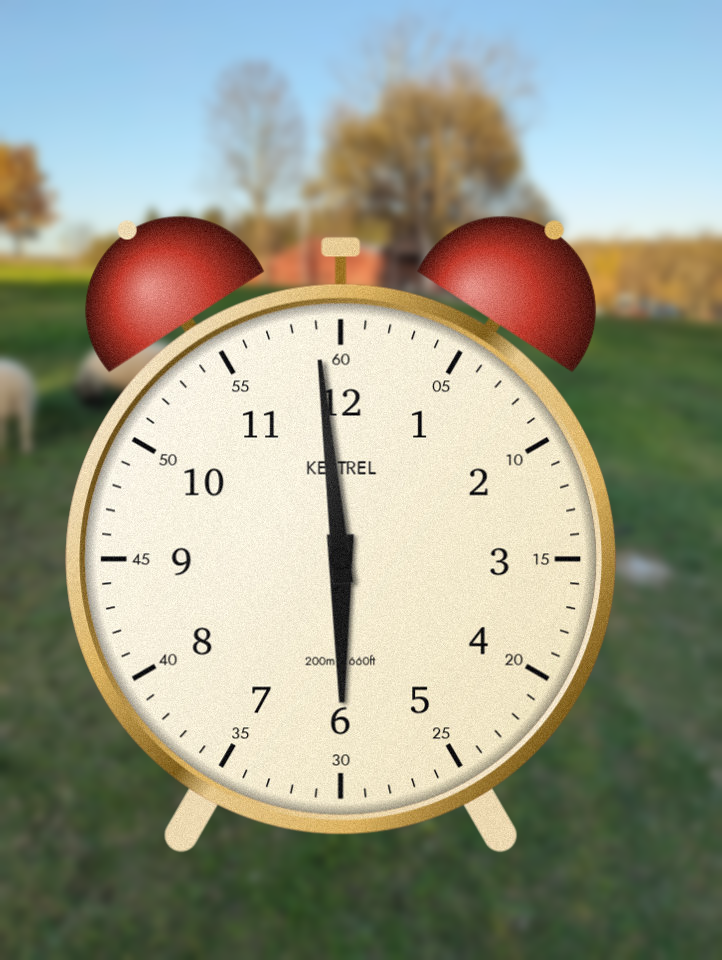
5:59
